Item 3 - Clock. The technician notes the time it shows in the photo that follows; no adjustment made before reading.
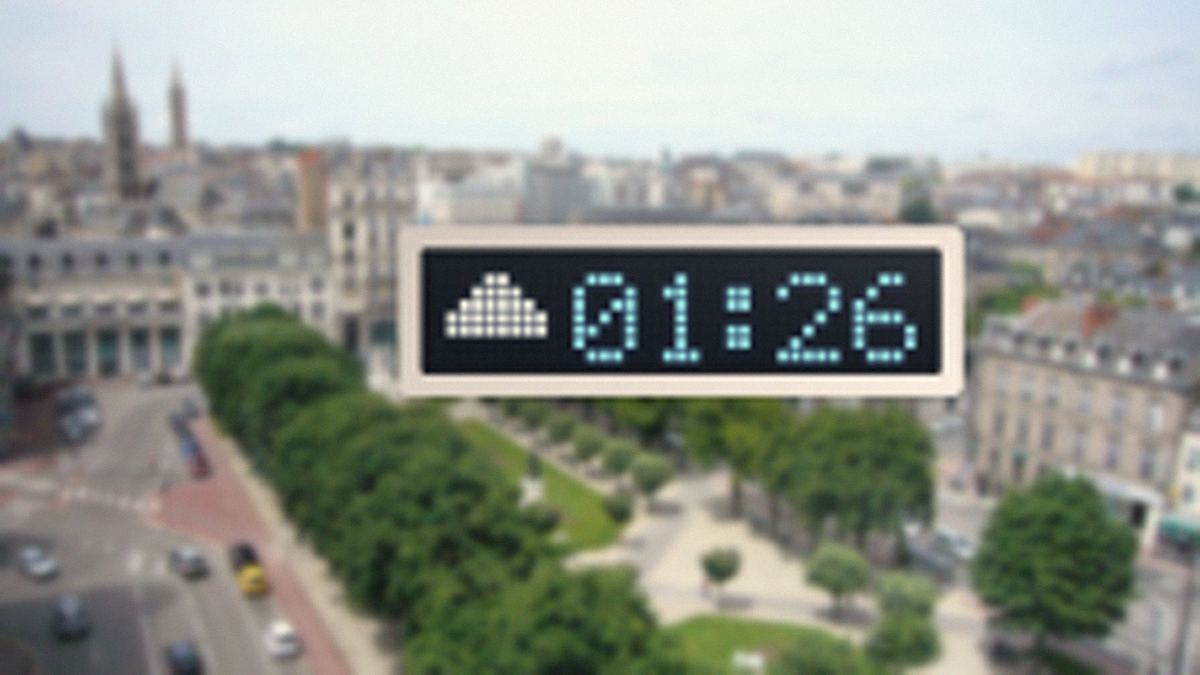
1:26
